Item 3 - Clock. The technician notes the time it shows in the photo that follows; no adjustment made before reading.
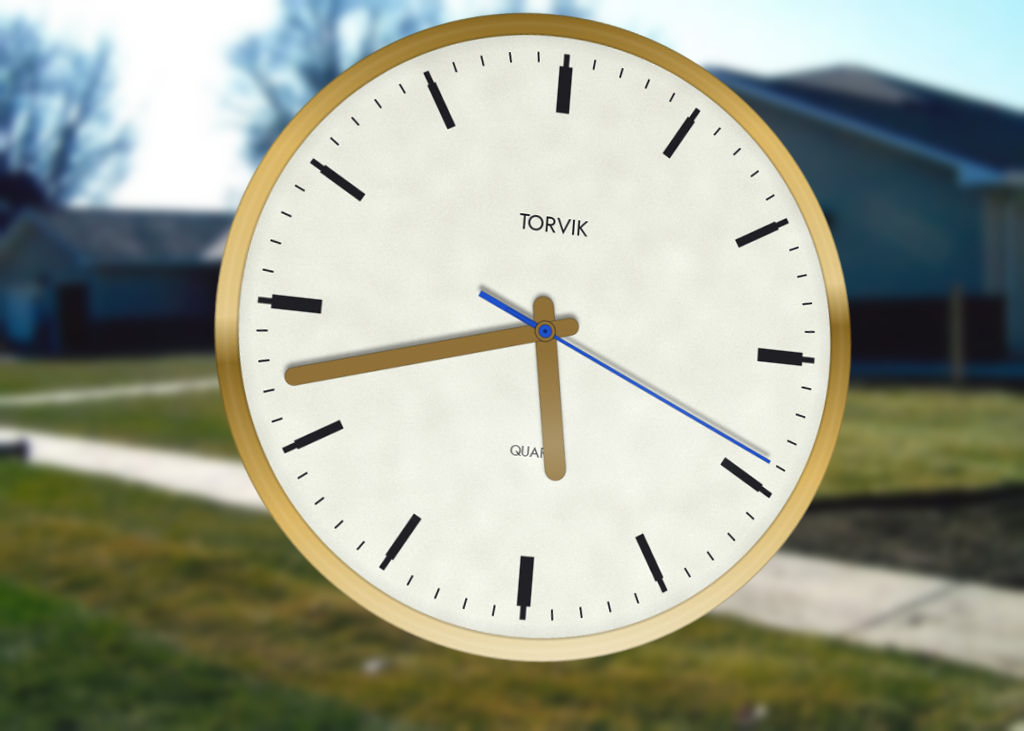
5:42:19
